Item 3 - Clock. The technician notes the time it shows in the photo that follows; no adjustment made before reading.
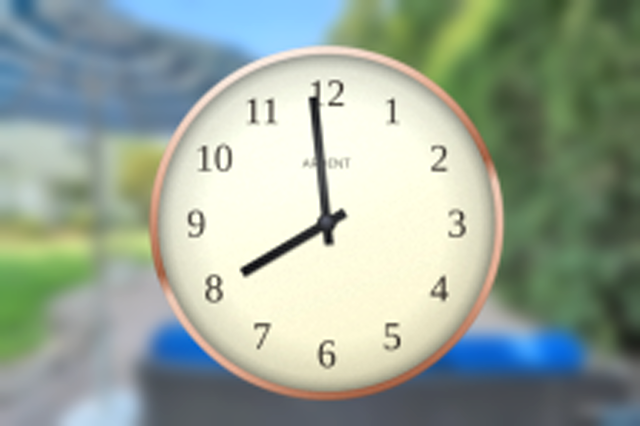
7:59
